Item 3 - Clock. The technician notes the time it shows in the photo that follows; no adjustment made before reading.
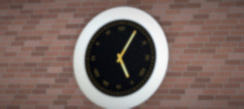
5:05
